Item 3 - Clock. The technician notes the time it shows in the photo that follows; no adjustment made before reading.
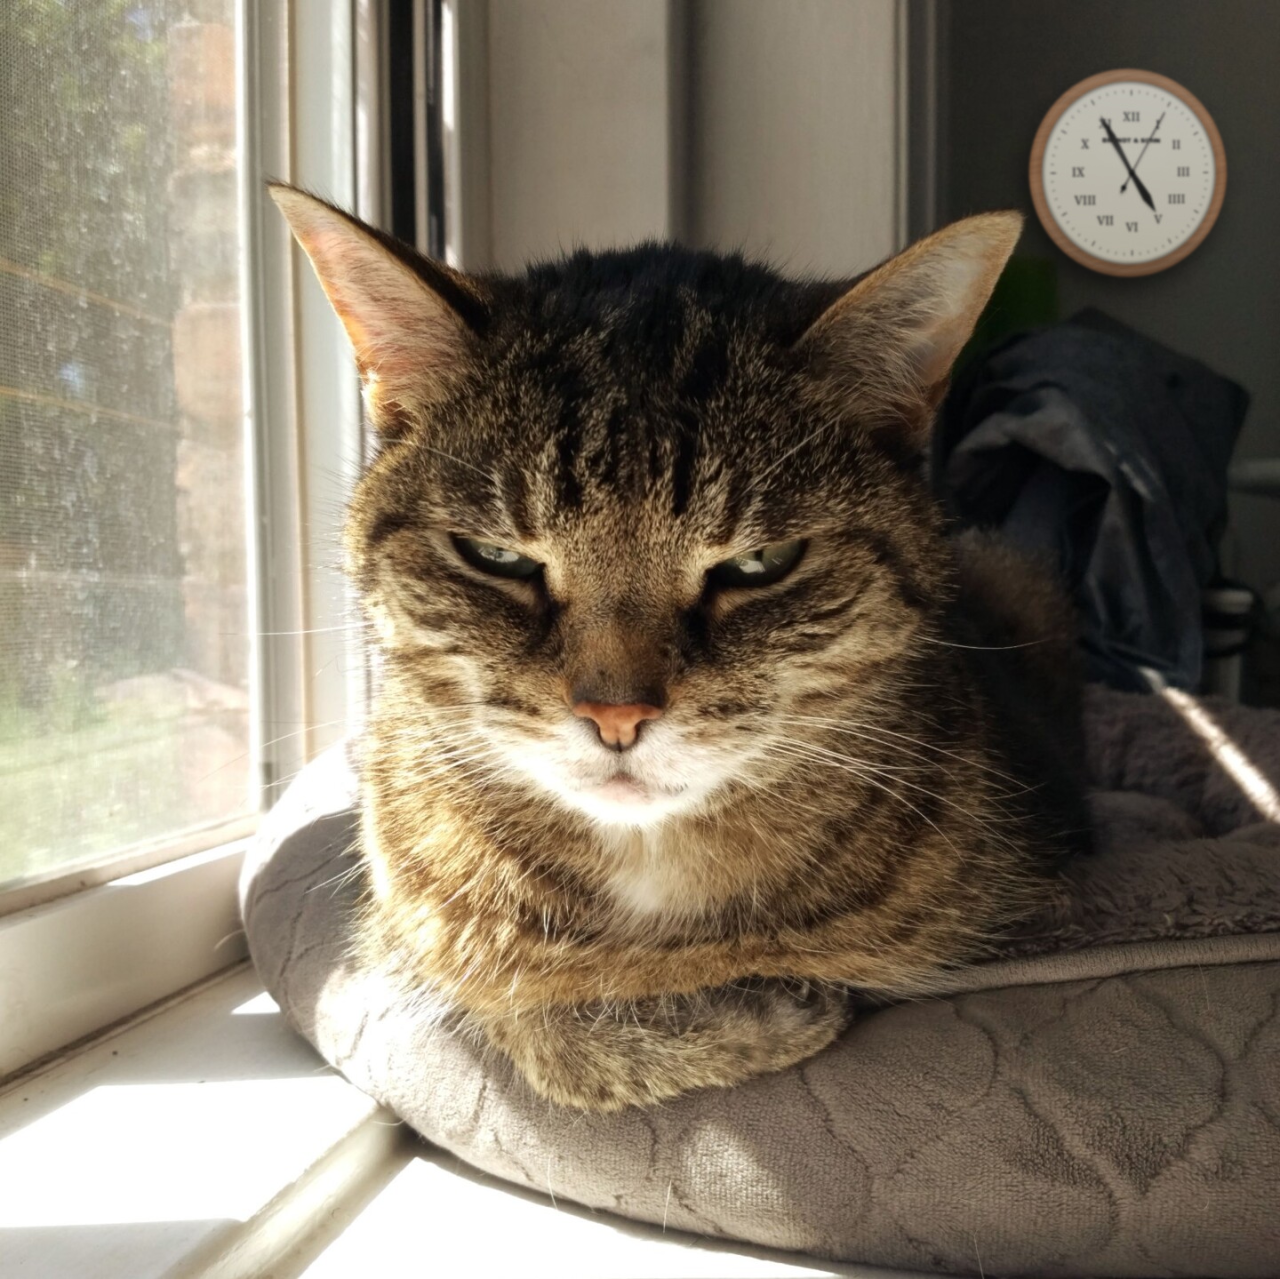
4:55:05
